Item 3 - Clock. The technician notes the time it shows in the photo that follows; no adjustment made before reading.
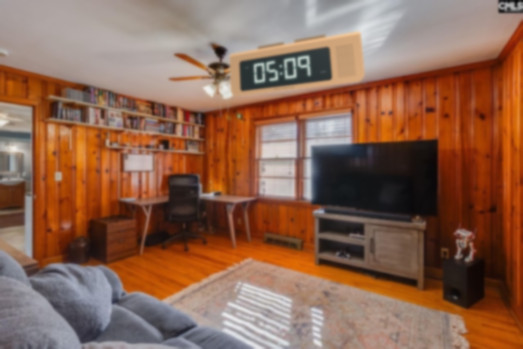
5:09
